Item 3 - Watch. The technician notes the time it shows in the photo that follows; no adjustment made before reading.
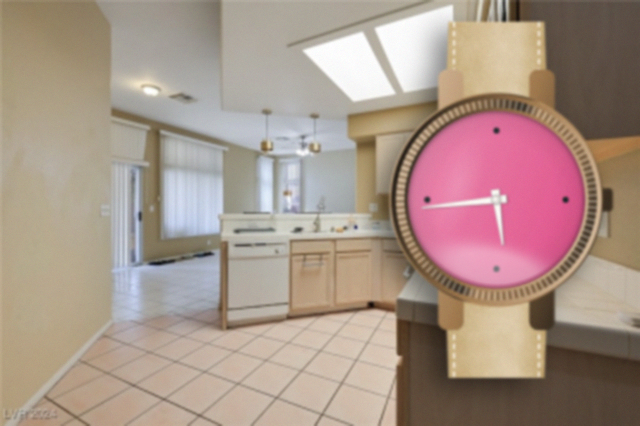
5:44
